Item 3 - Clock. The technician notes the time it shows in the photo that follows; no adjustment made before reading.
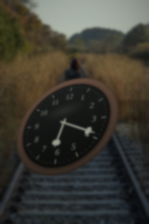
6:19
